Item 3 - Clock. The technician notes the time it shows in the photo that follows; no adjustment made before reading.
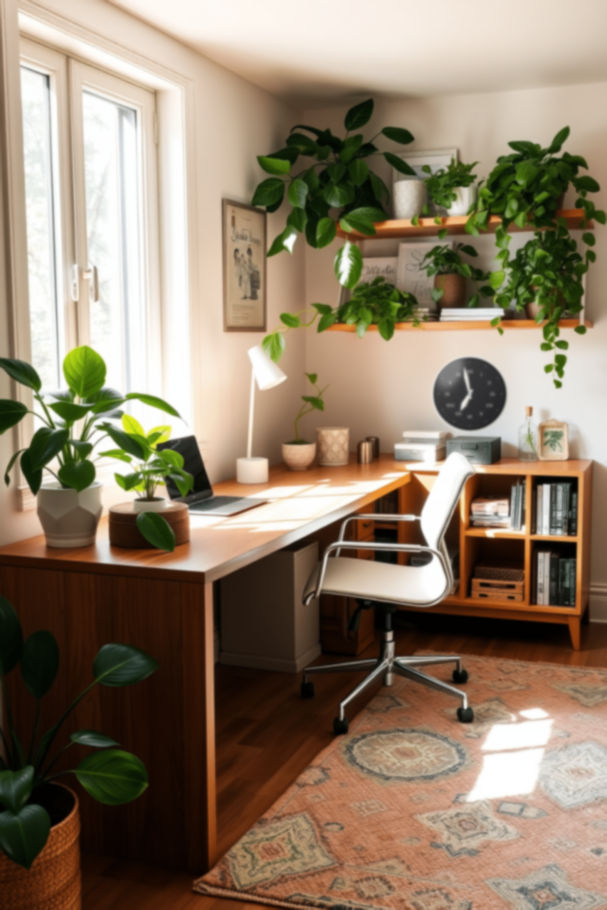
6:58
